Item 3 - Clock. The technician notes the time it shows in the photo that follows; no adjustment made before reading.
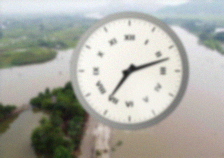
7:12
